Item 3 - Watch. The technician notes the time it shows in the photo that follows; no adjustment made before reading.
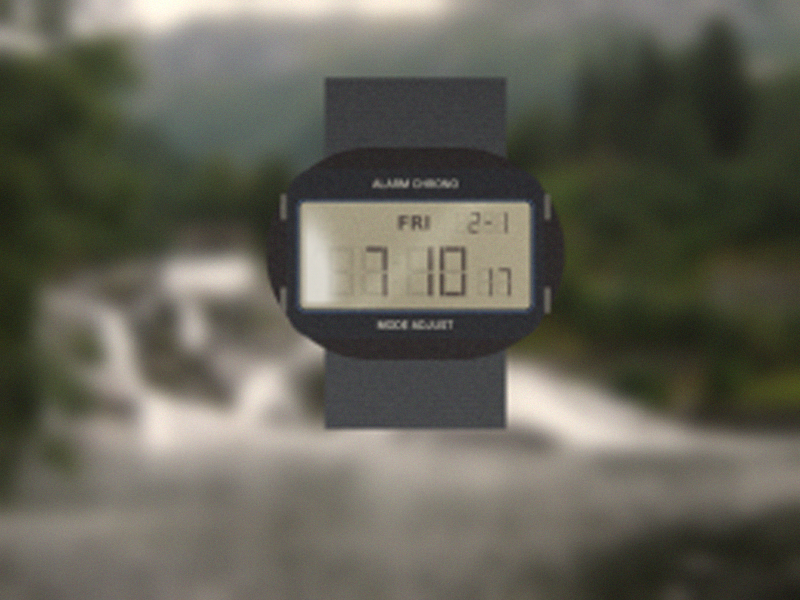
7:10:17
